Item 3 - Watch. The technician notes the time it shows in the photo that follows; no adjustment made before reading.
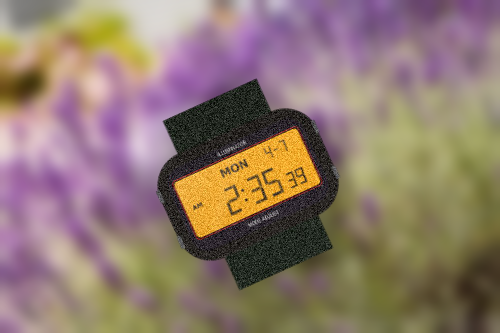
2:35:39
